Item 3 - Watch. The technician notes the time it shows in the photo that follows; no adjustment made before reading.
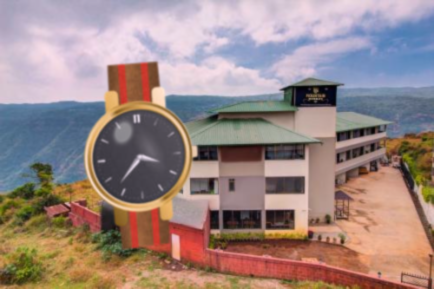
3:37
